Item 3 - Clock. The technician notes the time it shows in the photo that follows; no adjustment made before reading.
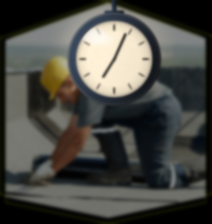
7:04
